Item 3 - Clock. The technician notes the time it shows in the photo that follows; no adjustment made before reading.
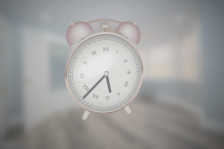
5:38
